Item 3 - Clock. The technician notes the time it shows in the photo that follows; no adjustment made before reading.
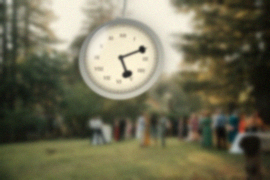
5:11
